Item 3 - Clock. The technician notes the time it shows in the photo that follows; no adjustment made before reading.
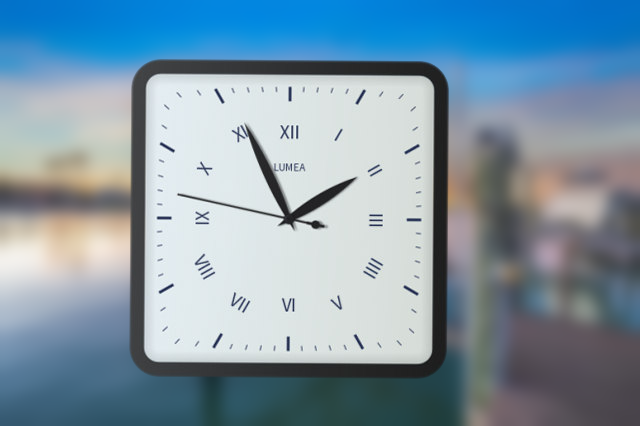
1:55:47
